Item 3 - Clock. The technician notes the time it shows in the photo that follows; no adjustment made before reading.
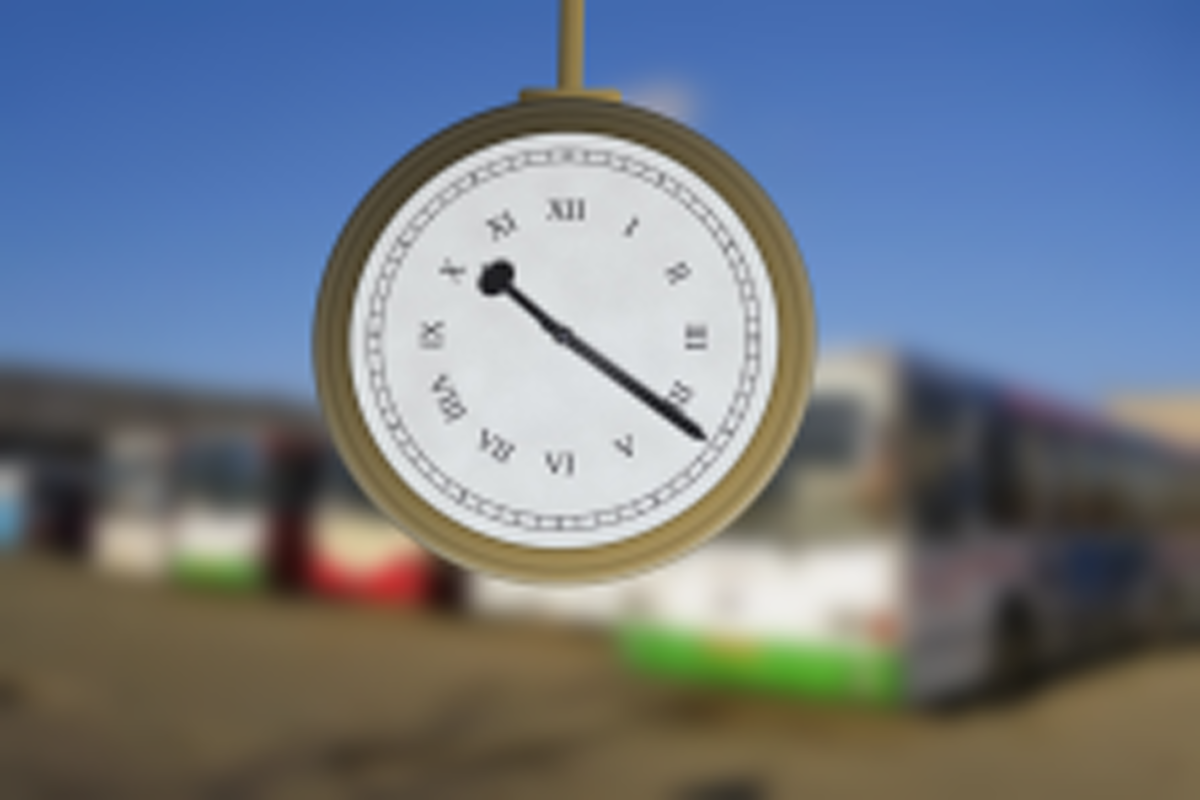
10:21
